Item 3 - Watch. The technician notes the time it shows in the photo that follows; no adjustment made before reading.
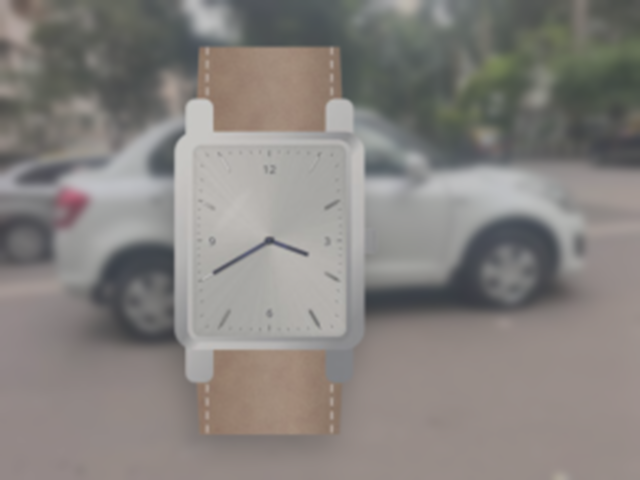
3:40
